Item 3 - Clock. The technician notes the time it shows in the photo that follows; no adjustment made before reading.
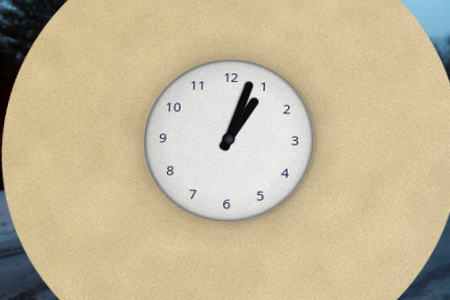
1:03
